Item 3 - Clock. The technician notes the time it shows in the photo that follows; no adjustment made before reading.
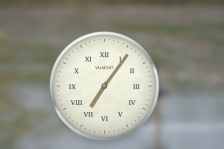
7:06
